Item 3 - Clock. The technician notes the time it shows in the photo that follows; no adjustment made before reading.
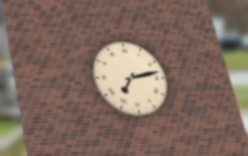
7:13
